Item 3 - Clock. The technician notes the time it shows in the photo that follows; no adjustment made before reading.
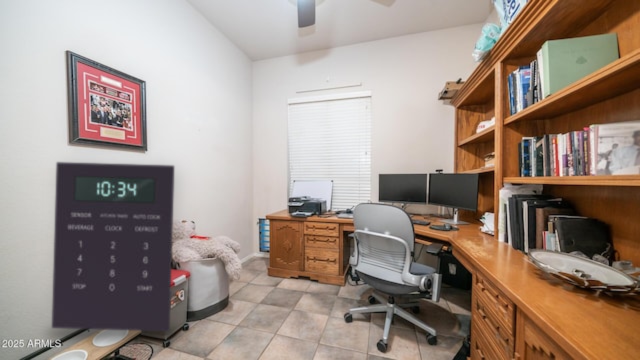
10:34
